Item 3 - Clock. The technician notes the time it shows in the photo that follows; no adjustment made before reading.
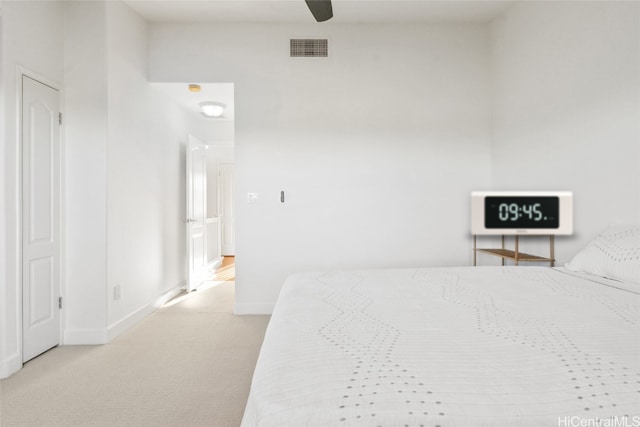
9:45
